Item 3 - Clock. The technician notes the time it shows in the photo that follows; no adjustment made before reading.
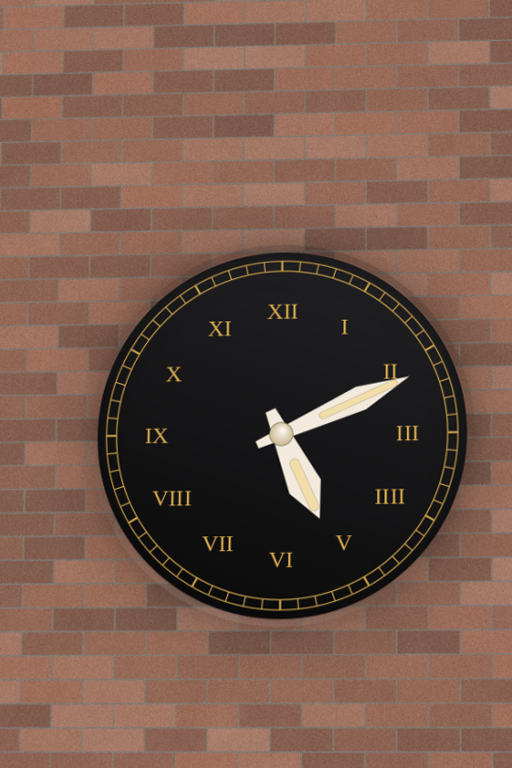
5:11
